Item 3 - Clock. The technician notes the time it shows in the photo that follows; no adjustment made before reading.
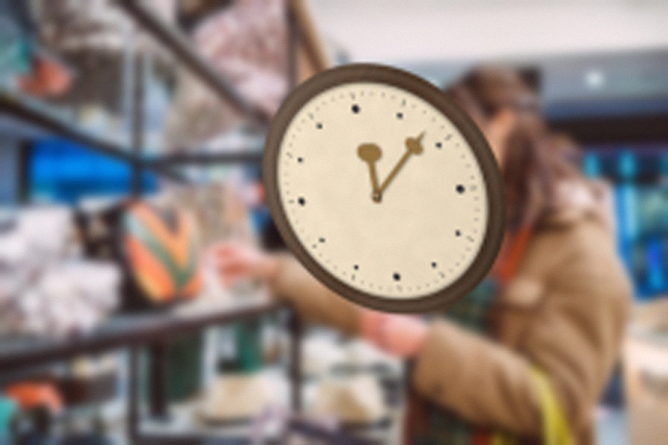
12:08
